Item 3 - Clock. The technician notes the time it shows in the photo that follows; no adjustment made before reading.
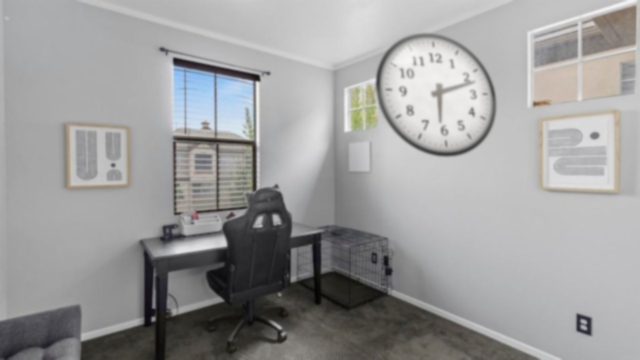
6:12
